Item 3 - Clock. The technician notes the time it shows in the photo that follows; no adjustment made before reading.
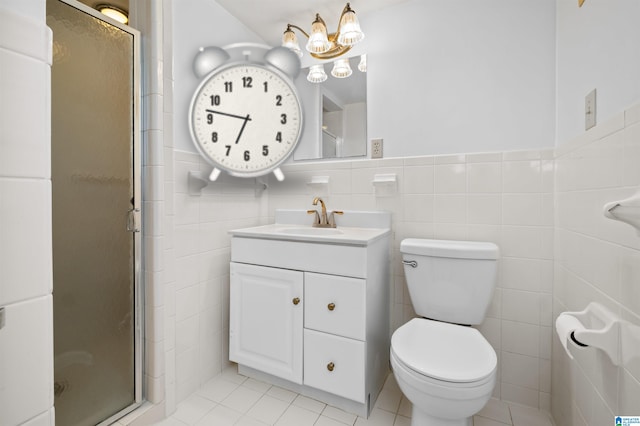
6:47
